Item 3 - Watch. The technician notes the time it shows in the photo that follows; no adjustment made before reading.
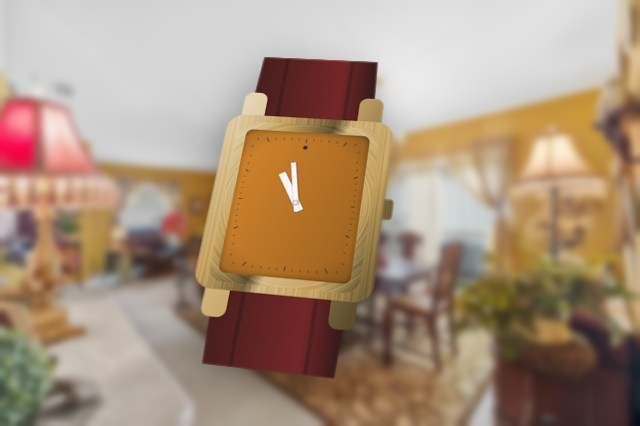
10:58
